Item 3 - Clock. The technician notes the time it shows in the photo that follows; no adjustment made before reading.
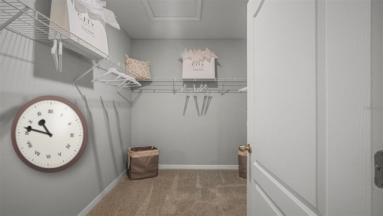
10:47
